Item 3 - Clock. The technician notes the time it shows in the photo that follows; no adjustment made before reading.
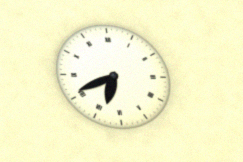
6:41
